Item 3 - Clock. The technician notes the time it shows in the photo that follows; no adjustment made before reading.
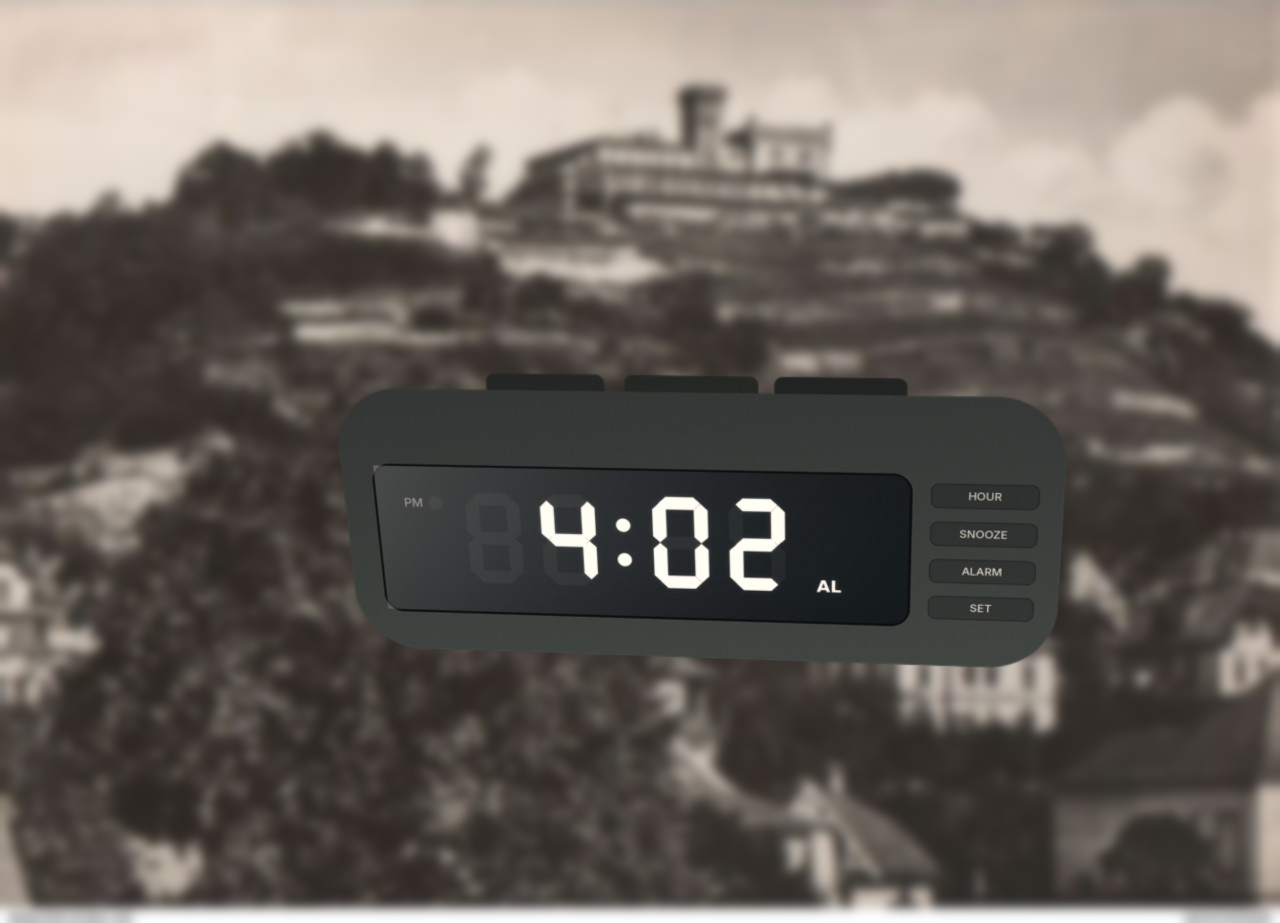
4:02
